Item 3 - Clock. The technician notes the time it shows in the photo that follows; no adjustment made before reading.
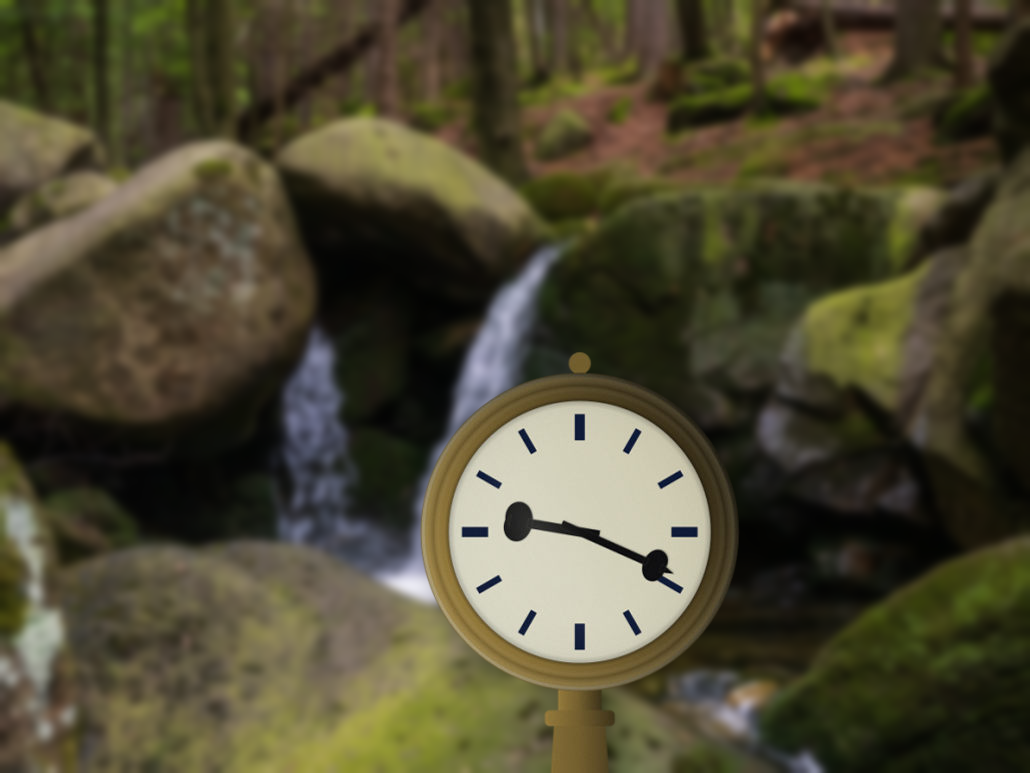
9:19
